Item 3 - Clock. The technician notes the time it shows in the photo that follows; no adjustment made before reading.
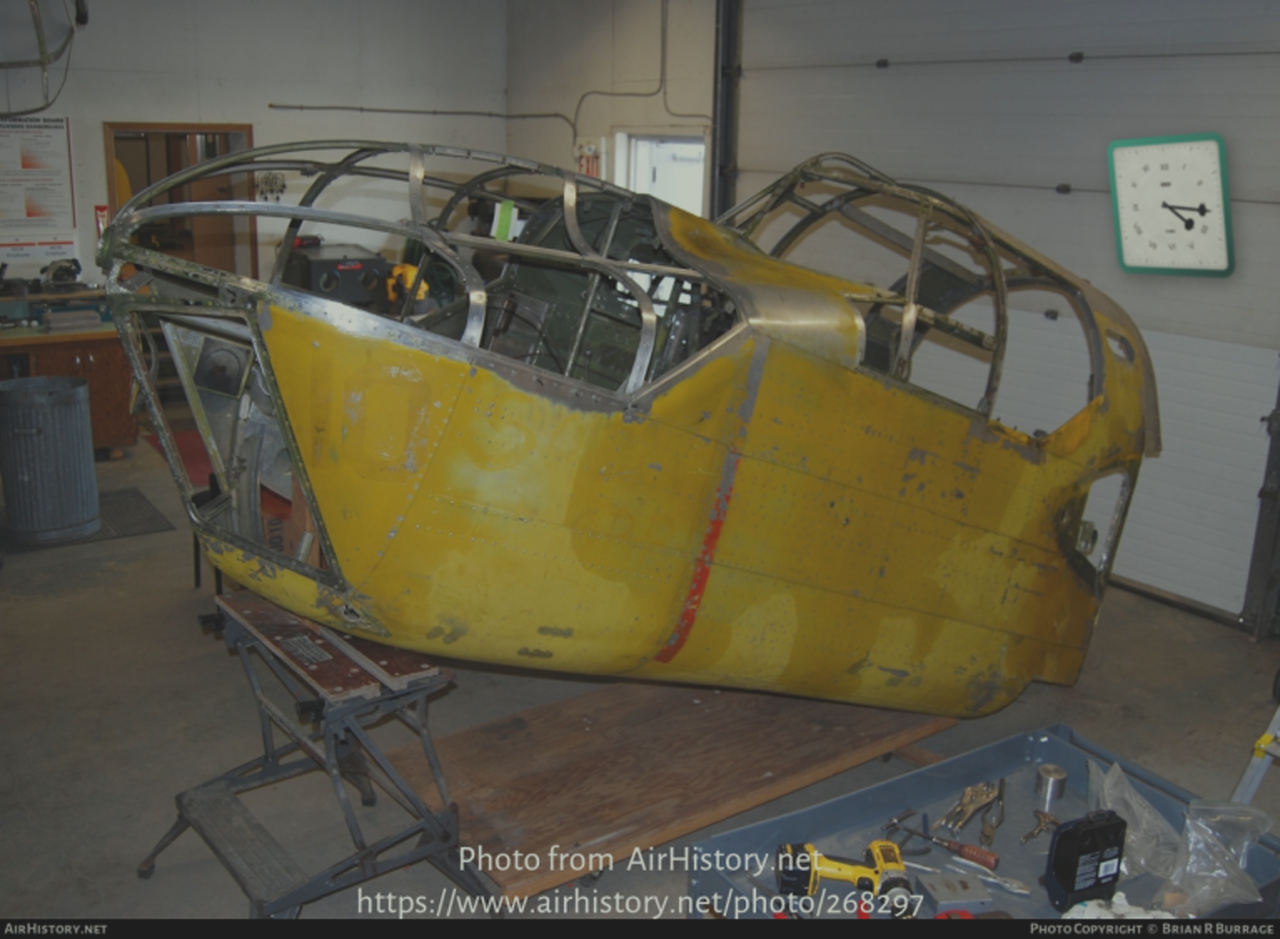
4:16
